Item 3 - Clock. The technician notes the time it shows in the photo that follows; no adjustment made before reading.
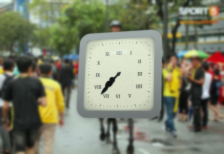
7:37
